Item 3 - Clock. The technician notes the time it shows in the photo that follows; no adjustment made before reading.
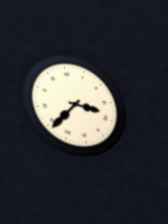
3:39
